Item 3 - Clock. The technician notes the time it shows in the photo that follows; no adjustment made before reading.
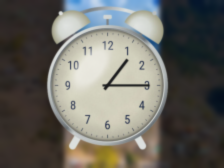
1:15
